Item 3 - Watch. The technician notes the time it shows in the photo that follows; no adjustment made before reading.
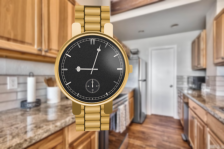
9:03
